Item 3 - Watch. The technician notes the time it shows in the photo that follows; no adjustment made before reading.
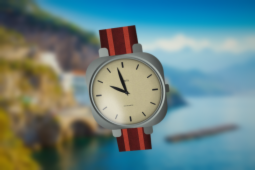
9:58
